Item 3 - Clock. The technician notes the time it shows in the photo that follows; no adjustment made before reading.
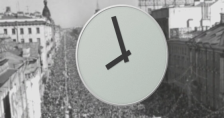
7:57
